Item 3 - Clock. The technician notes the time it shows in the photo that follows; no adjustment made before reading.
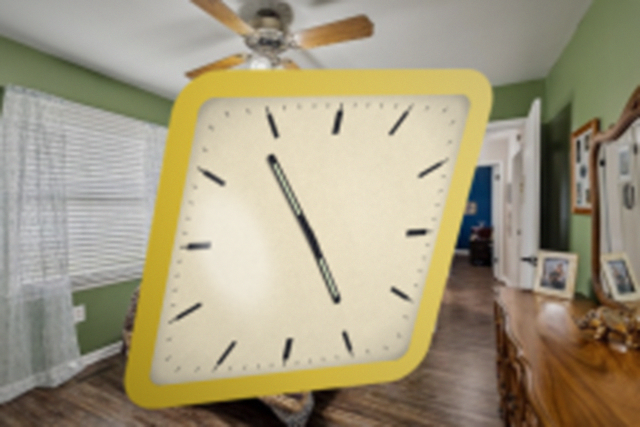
4:54
